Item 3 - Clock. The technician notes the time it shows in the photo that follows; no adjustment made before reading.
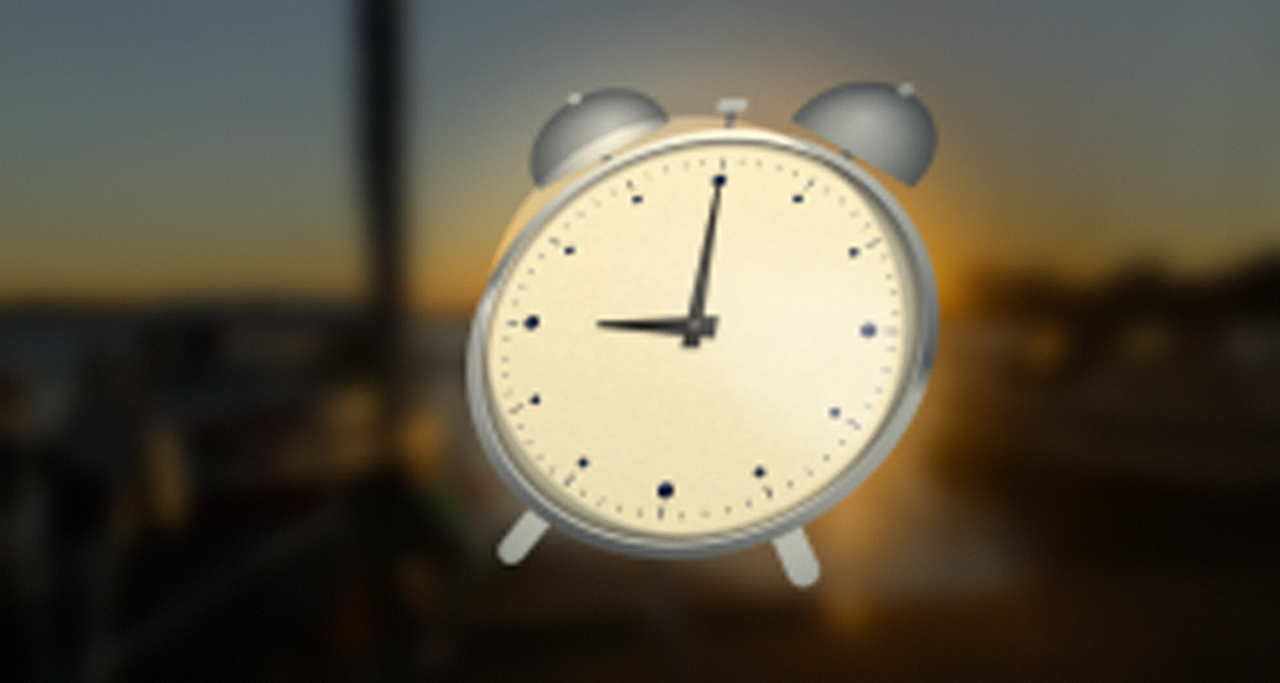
9:00
